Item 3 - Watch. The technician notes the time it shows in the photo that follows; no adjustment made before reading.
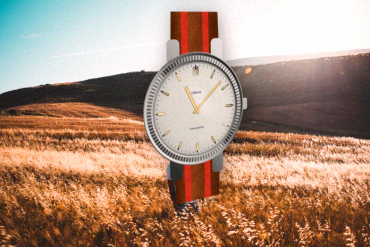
11:08
